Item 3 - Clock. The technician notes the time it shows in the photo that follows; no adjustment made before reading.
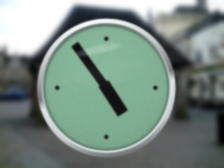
4:54
